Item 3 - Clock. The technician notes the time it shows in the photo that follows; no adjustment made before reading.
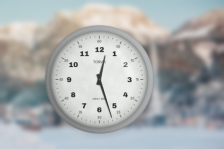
12:27
